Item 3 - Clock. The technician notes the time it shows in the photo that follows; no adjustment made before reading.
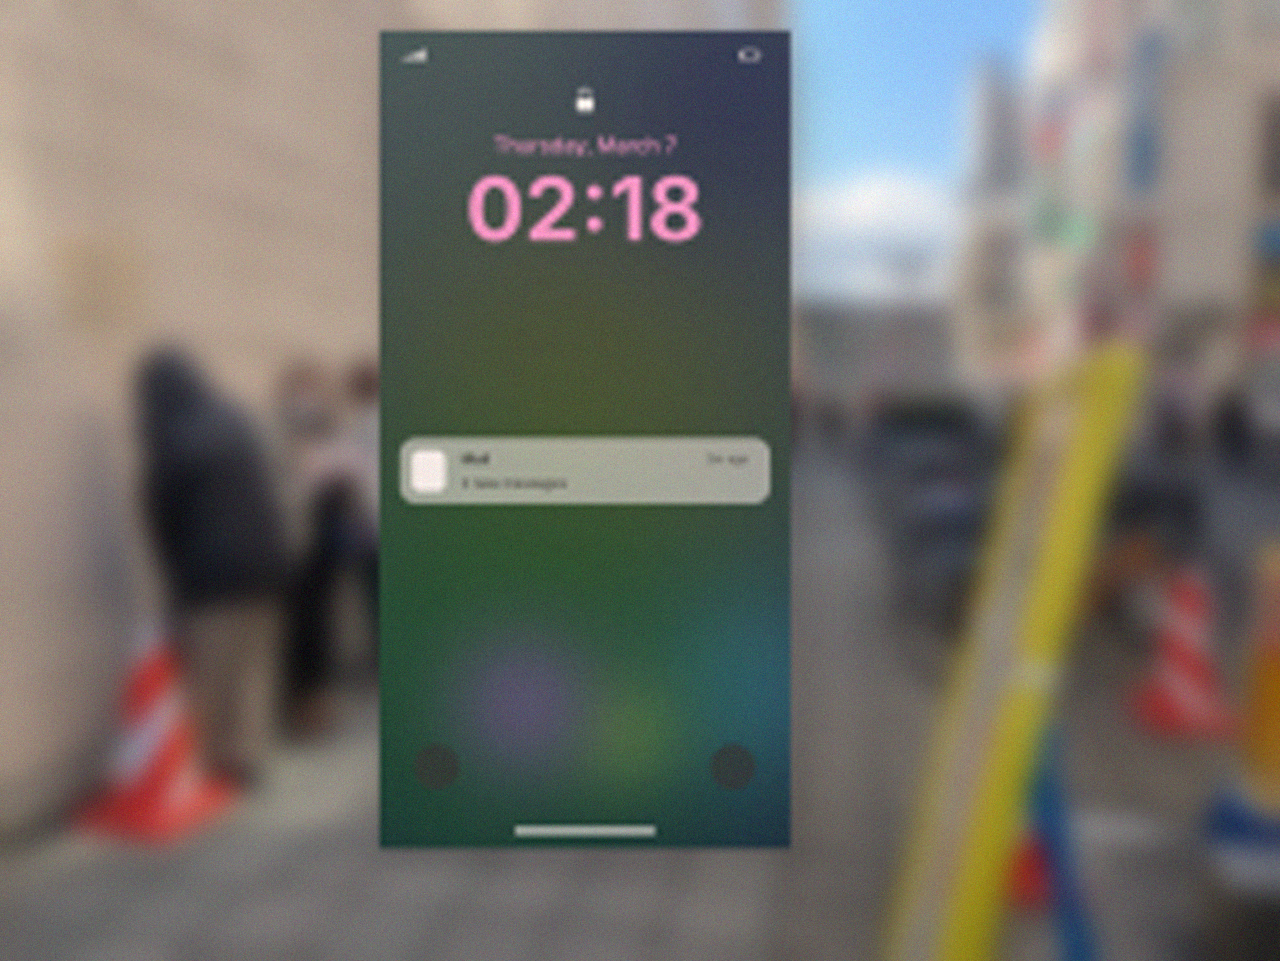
2:18
